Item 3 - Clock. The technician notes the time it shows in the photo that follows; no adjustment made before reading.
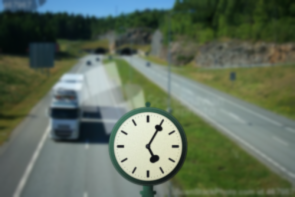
5:05
